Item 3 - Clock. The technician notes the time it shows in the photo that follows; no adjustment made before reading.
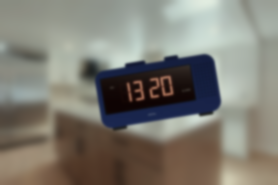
13:20
